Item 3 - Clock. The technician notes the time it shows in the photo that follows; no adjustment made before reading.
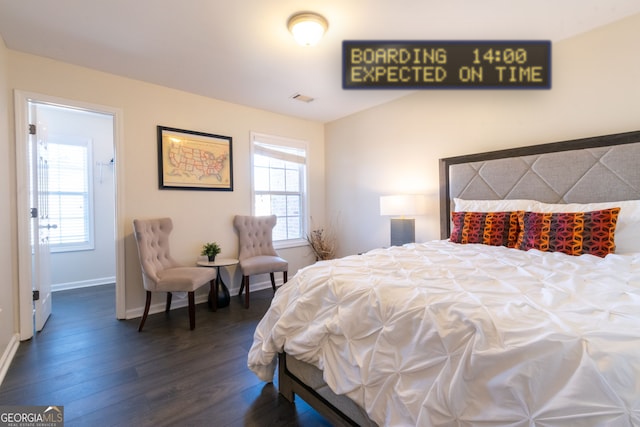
14:00
